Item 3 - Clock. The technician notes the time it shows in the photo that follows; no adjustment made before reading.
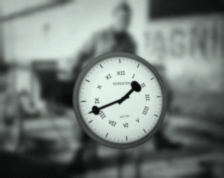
1:42
